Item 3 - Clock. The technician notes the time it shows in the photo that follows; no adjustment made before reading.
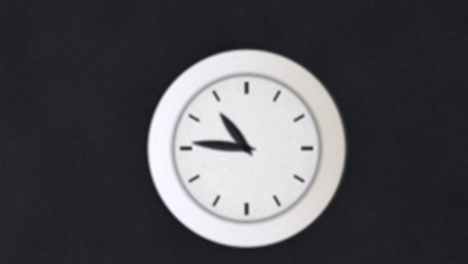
10:46
